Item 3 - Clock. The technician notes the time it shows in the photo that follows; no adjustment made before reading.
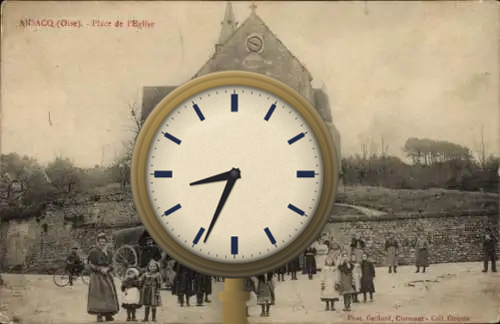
8:34
